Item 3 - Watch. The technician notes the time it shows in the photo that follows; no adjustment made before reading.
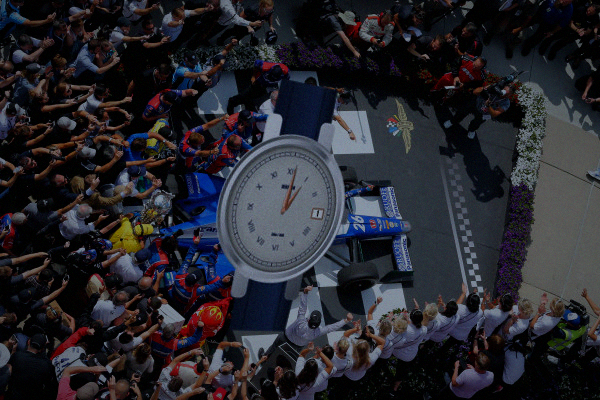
1:01
